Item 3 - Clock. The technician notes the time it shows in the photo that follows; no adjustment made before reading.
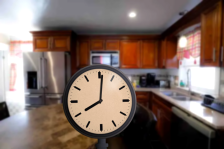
8:01
